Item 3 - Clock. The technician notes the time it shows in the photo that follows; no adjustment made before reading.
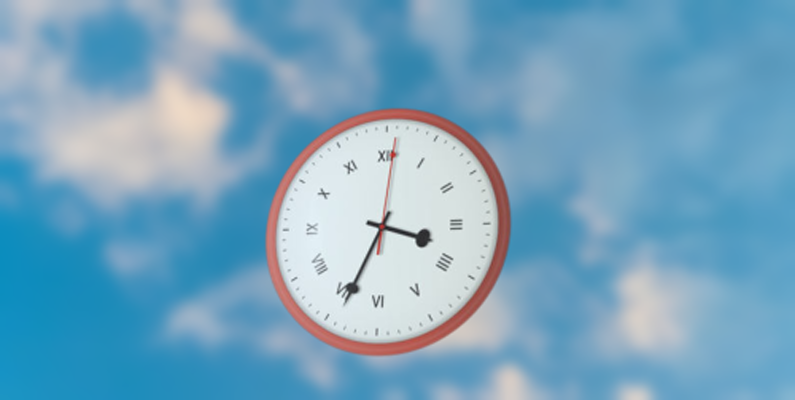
3:34:01
